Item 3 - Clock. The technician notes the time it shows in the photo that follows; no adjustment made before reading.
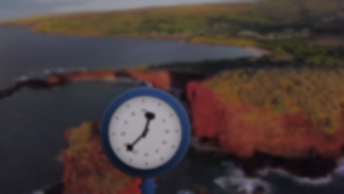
12:38
